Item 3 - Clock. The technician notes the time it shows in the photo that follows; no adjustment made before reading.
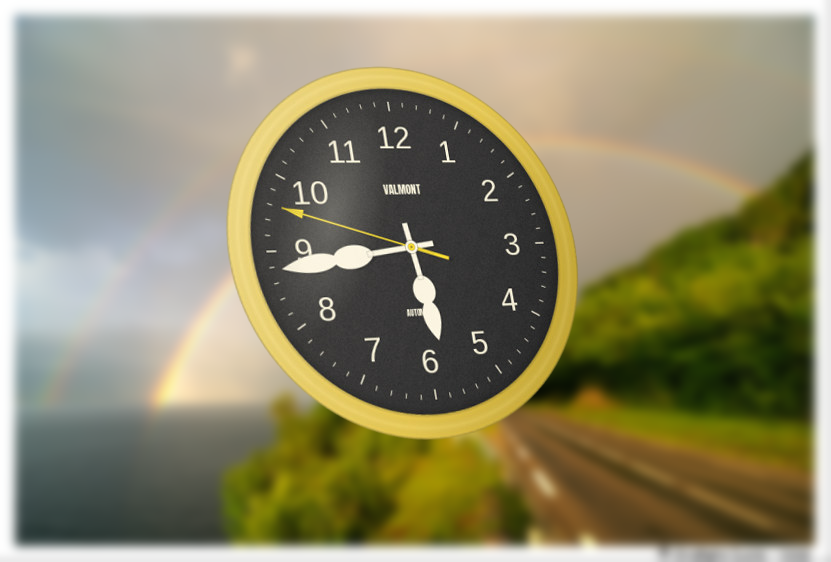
5:43:48
